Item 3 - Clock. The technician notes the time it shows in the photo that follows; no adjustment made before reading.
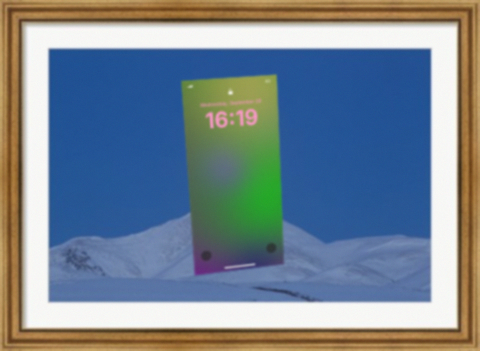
16:19
